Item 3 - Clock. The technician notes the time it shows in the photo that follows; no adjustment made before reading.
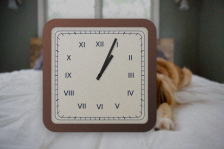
1:04
